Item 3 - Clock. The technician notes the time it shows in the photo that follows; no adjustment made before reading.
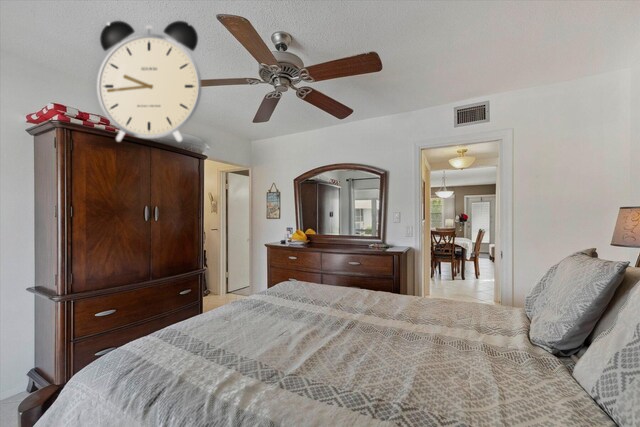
9:44
